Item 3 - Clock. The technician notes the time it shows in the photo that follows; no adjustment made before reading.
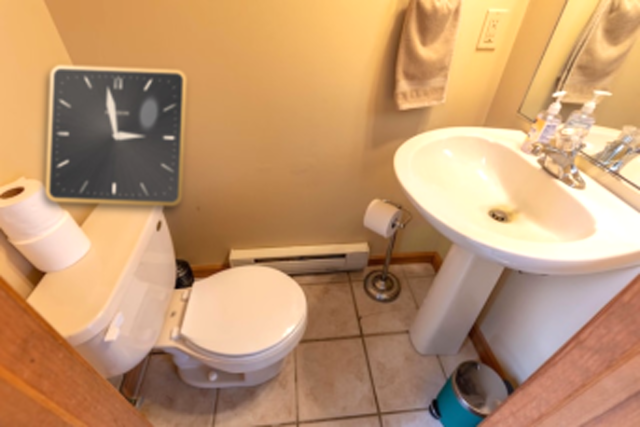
2:58
